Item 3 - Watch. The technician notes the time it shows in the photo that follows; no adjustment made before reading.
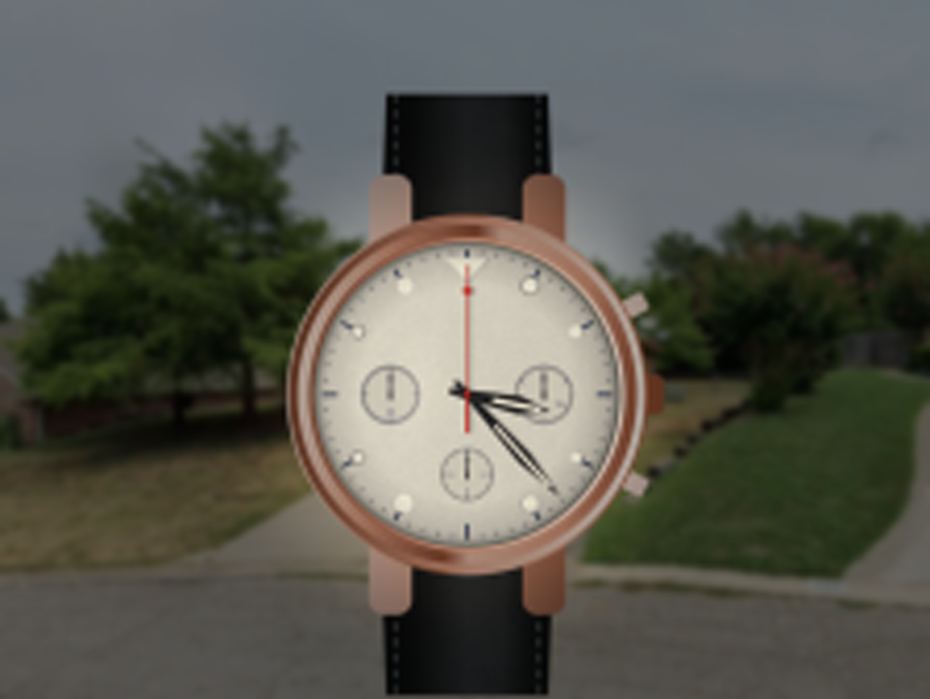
3:23
